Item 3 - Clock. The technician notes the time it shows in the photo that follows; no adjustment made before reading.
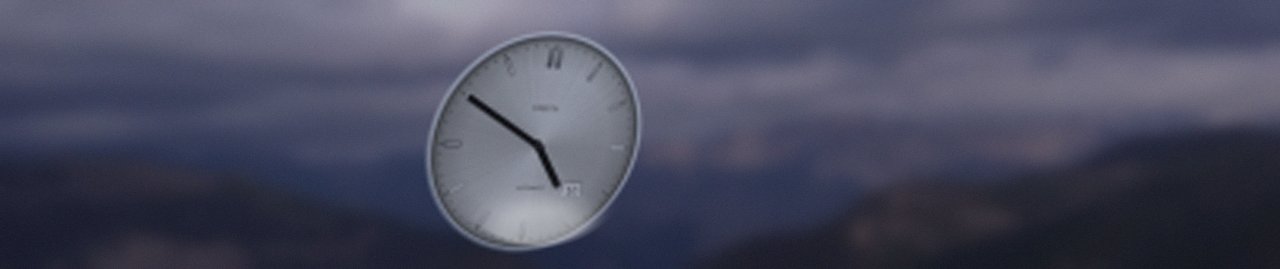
4:50
